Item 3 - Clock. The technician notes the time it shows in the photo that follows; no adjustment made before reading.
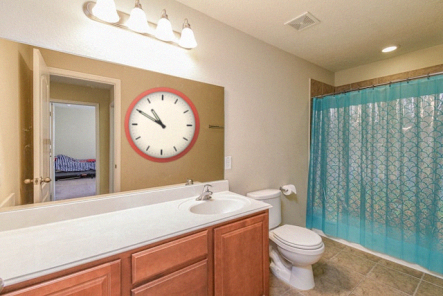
10:50
